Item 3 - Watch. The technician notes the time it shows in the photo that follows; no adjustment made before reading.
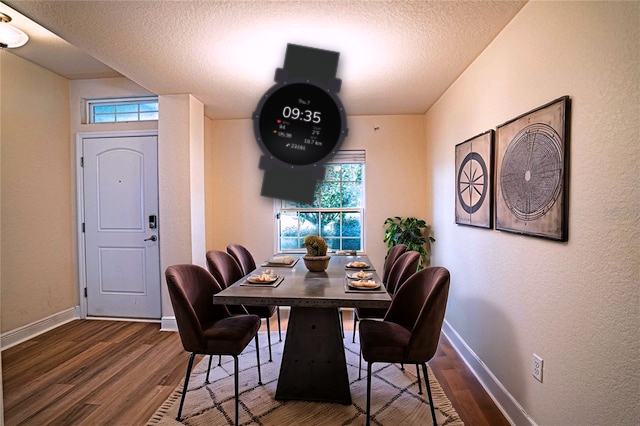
9:35
